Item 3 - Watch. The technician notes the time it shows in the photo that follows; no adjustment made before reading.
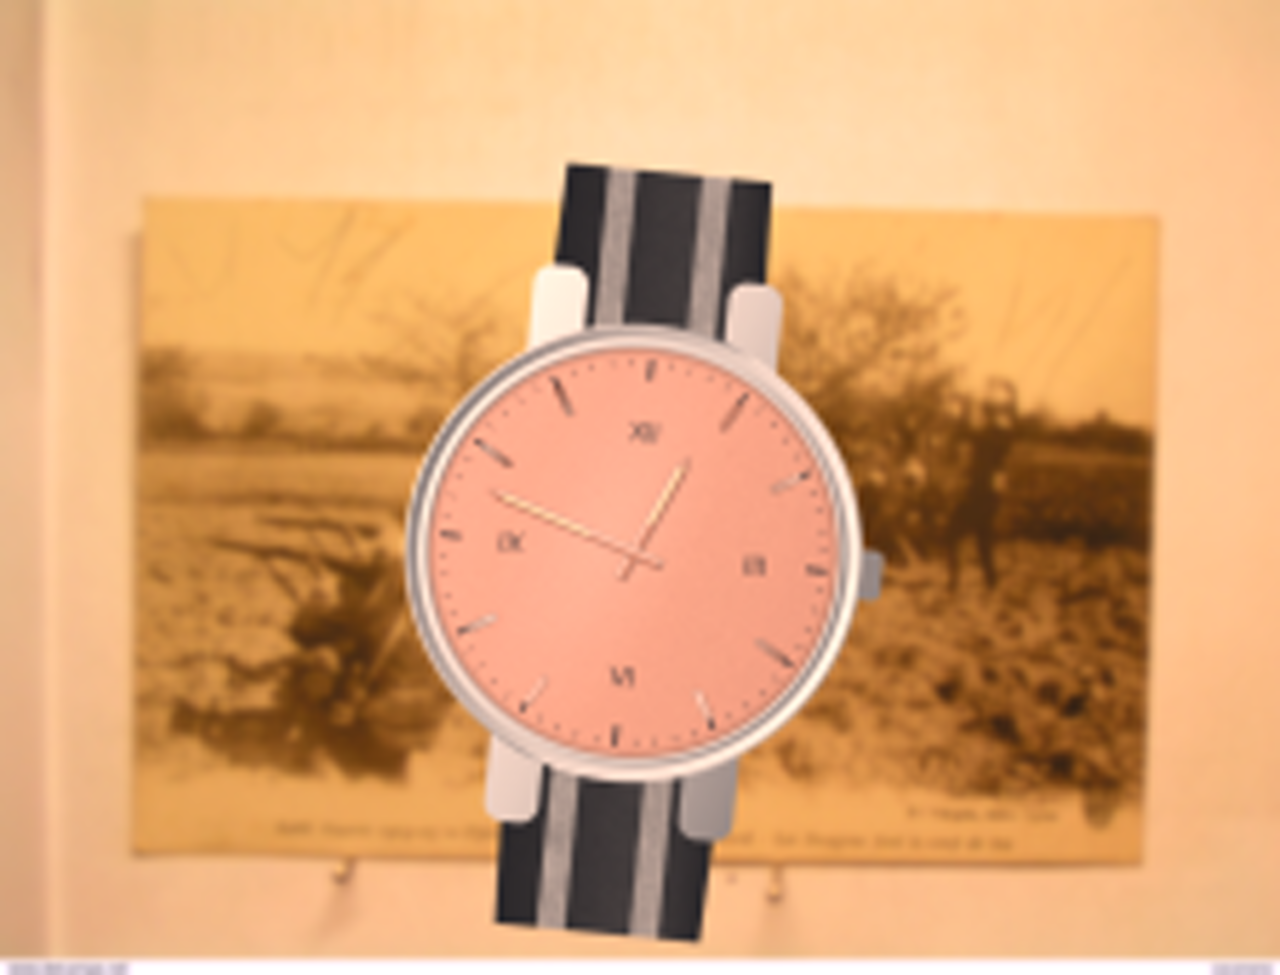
12:48
